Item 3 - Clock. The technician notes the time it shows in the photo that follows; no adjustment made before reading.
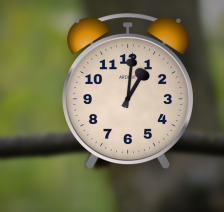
1:01
